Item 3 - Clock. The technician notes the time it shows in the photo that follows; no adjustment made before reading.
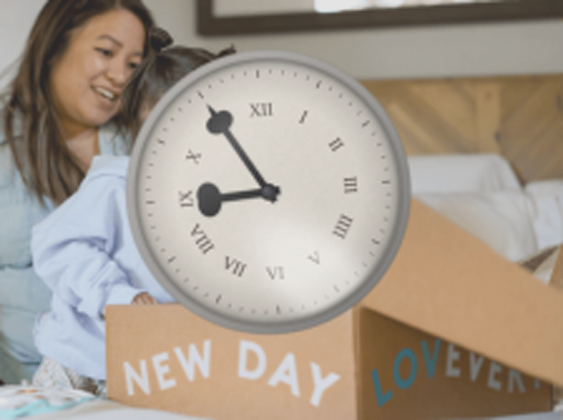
8:55
